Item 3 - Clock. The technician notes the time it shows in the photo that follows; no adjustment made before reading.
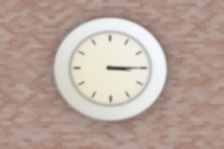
3:15
